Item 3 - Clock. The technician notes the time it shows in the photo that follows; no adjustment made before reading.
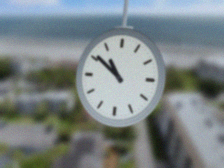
10:51
